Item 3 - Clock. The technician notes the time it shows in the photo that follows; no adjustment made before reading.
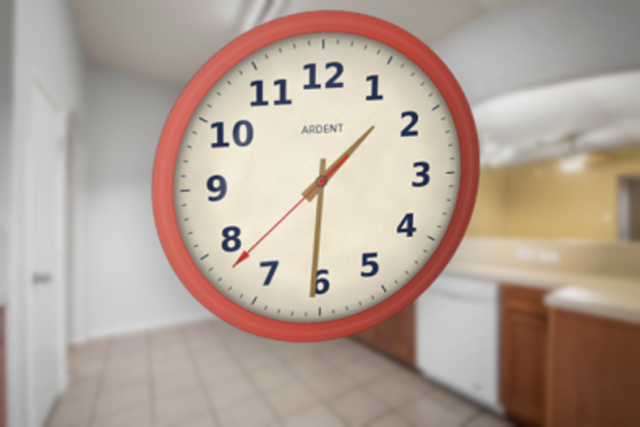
1:30:38
